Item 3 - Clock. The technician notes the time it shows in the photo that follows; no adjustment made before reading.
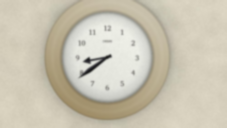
8:39
